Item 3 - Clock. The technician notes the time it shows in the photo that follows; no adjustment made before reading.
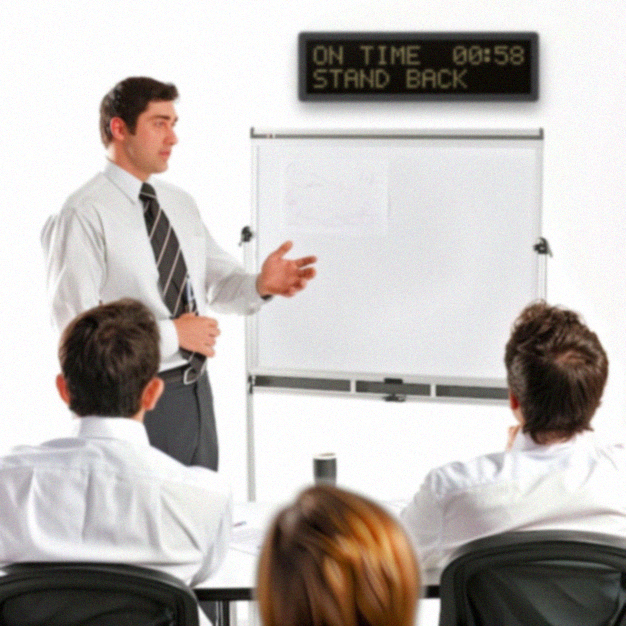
0:58
